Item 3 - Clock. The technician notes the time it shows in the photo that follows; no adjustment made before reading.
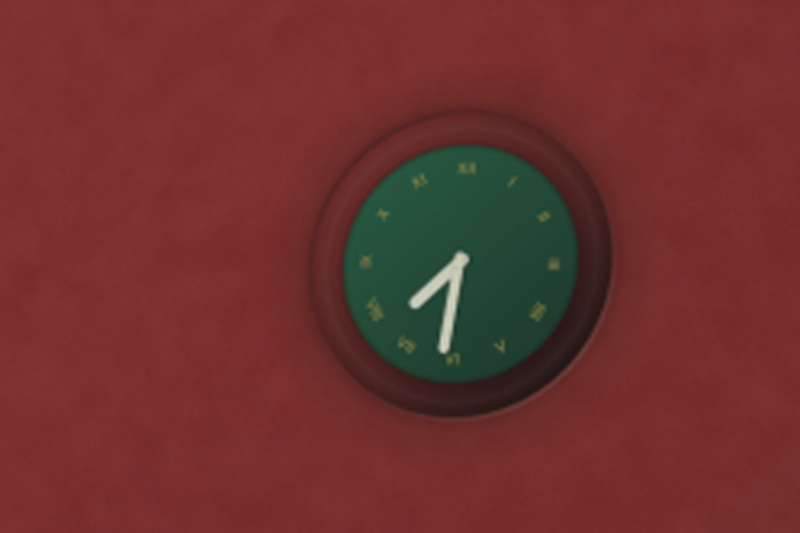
7:31
